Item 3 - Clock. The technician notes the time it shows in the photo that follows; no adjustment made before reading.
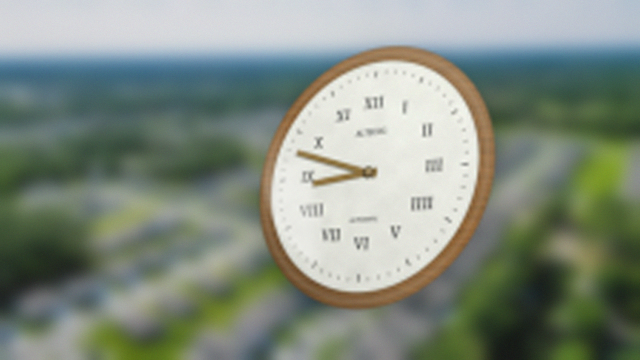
8:48
